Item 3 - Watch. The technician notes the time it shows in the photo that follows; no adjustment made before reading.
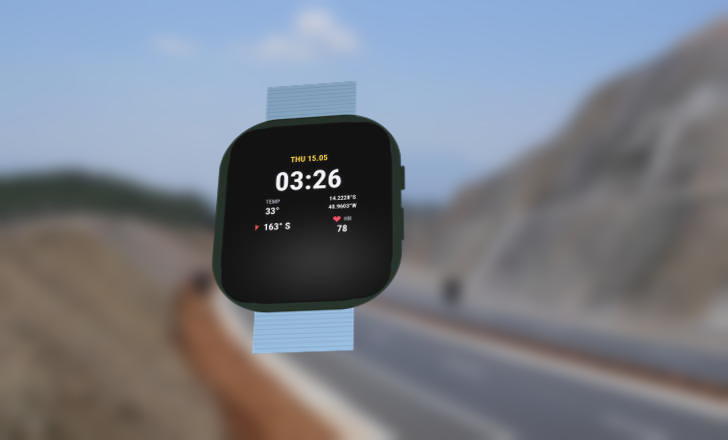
3:26
